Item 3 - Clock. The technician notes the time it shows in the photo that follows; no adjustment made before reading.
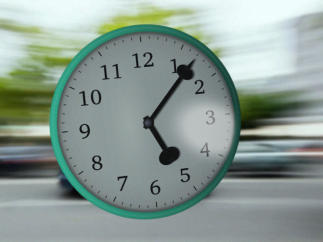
5:07
